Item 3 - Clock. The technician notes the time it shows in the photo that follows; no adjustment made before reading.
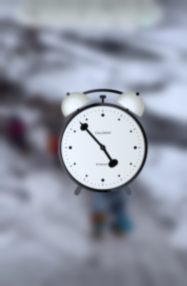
4:53
